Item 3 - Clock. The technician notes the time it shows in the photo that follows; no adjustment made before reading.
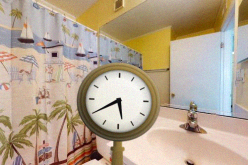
5:40
